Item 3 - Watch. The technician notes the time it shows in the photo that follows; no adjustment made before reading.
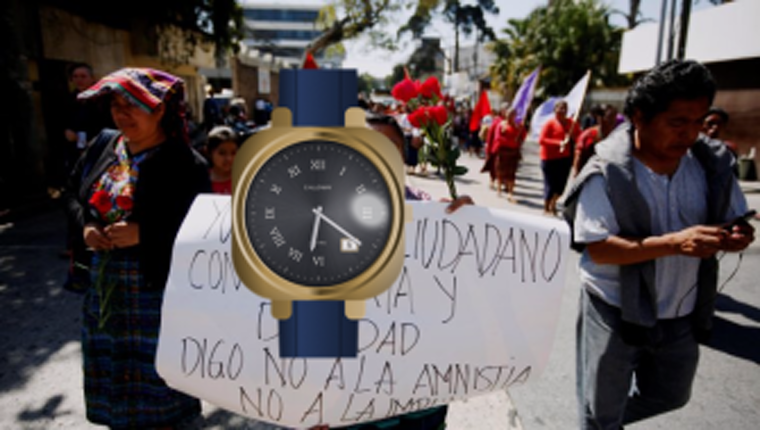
6:21
